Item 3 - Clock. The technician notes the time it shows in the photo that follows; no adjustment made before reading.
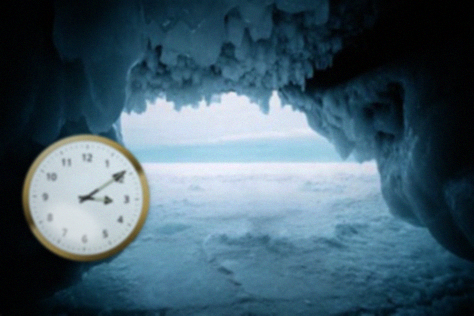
3:09
